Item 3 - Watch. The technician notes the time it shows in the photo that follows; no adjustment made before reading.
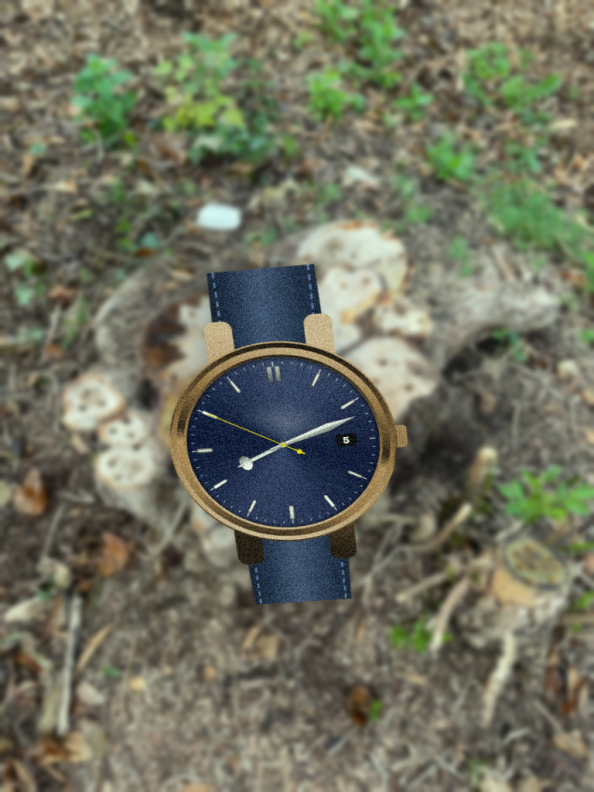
8:11:50
